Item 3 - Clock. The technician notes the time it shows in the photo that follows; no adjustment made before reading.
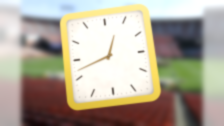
12:42
